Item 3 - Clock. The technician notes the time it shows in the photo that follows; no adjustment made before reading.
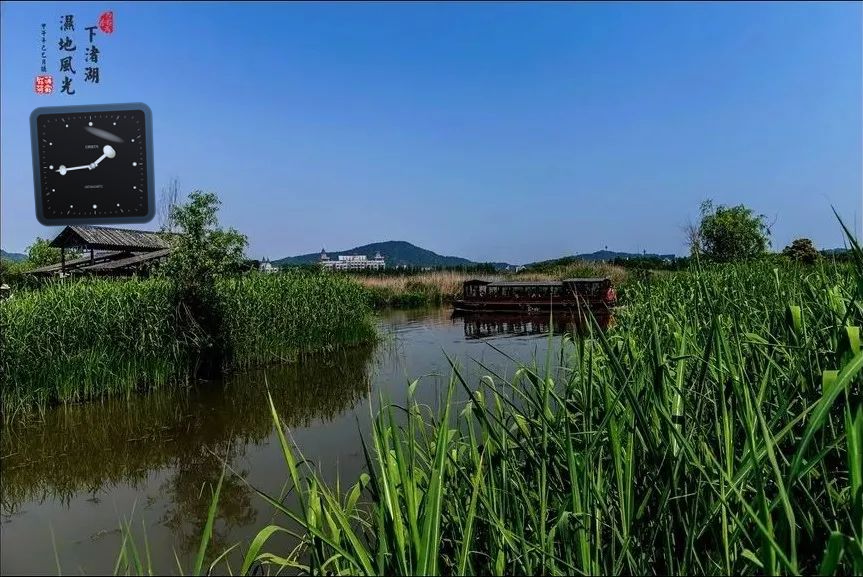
1:44
